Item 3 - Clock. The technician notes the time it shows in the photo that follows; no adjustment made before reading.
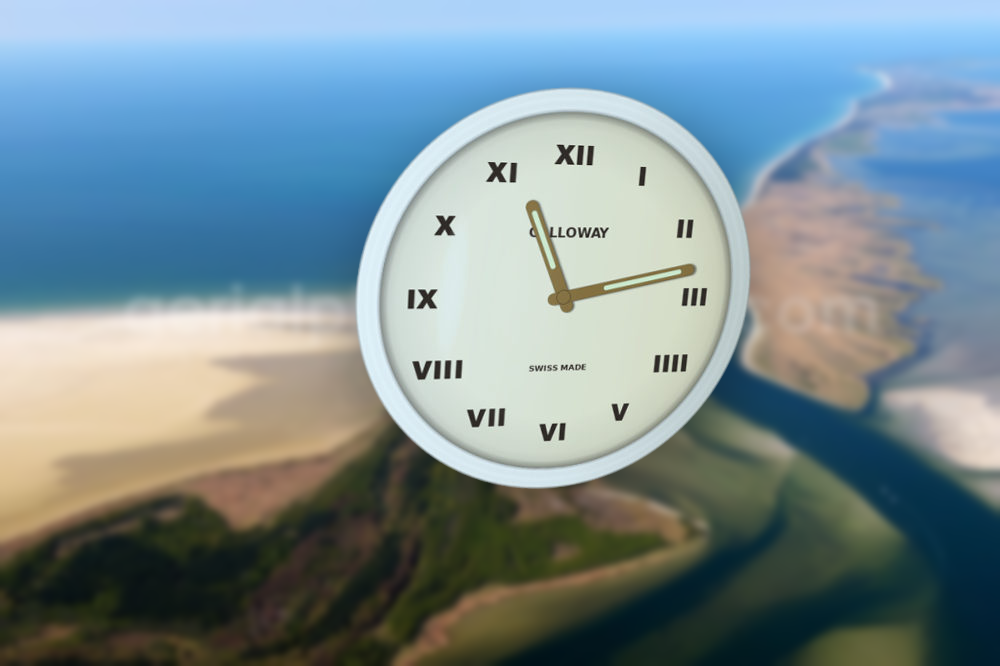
11:13
